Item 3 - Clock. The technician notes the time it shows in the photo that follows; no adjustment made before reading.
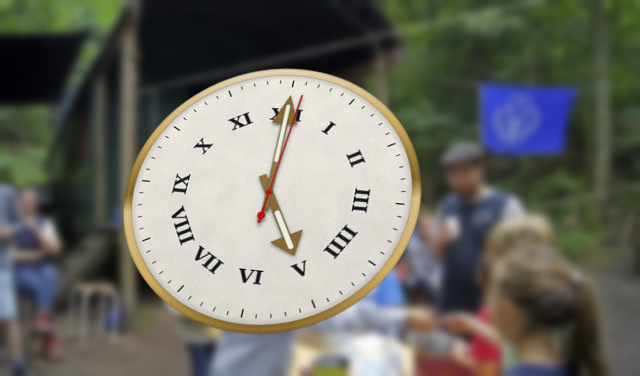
5:00:01
